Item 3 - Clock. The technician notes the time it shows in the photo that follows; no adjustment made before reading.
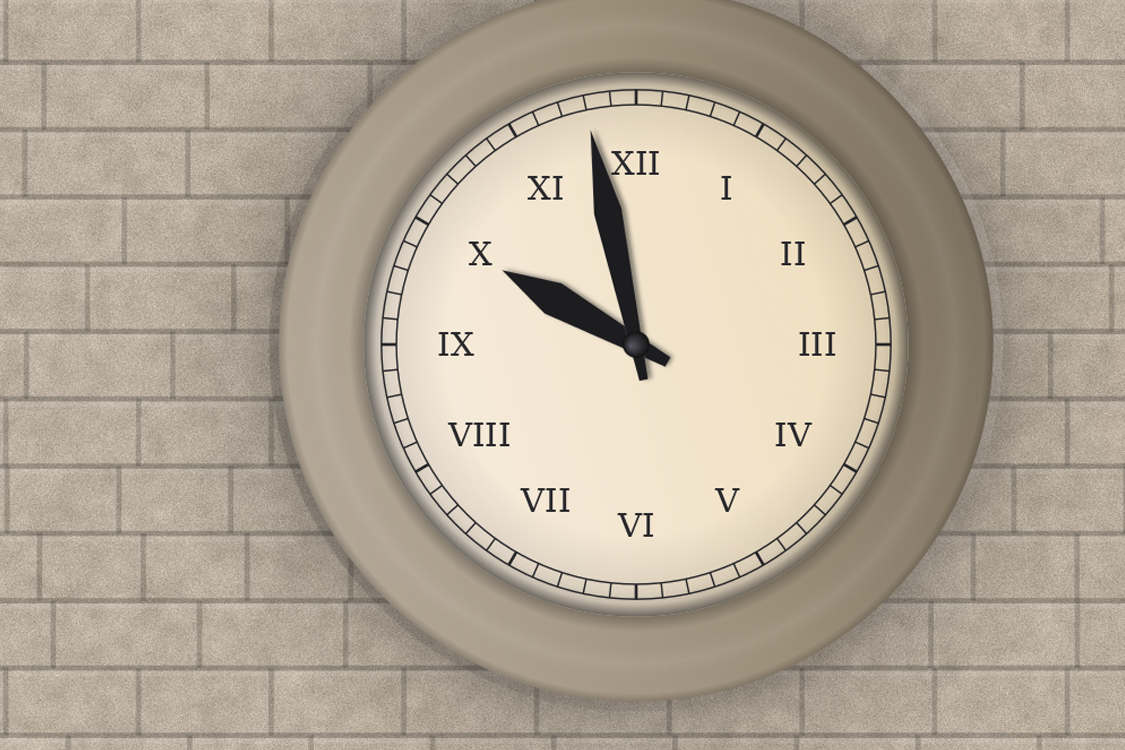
9:58
